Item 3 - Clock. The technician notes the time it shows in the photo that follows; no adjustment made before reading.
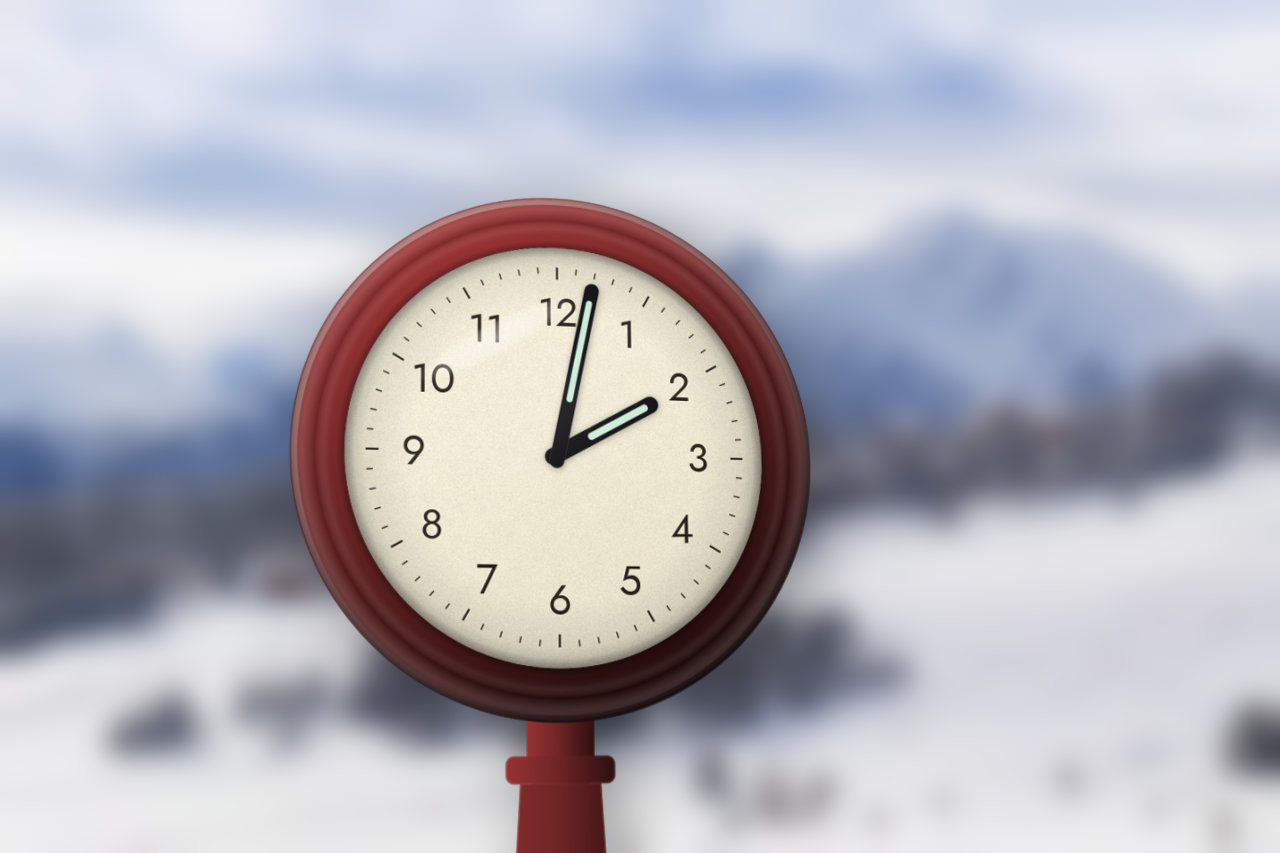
2:02
